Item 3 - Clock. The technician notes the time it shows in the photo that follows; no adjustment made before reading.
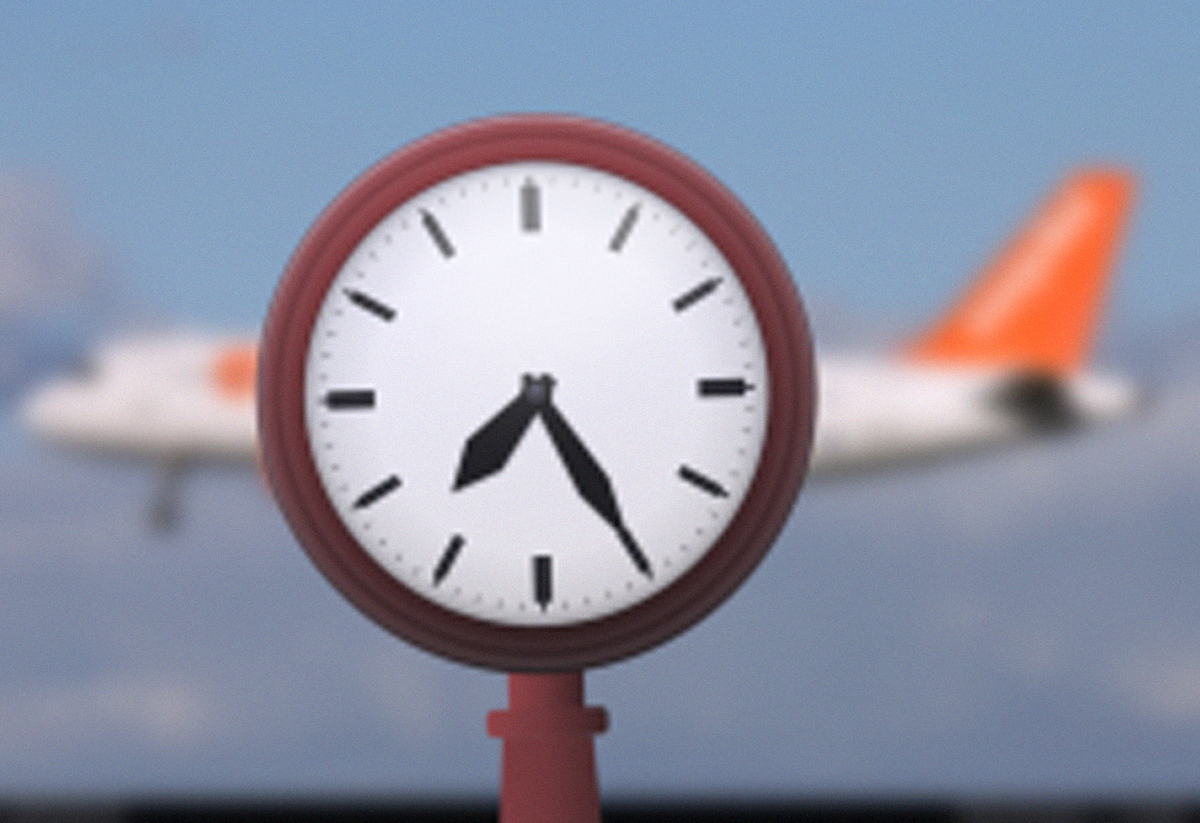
7:25
